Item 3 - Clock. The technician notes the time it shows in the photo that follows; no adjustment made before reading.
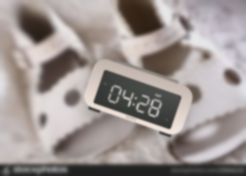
4:28
